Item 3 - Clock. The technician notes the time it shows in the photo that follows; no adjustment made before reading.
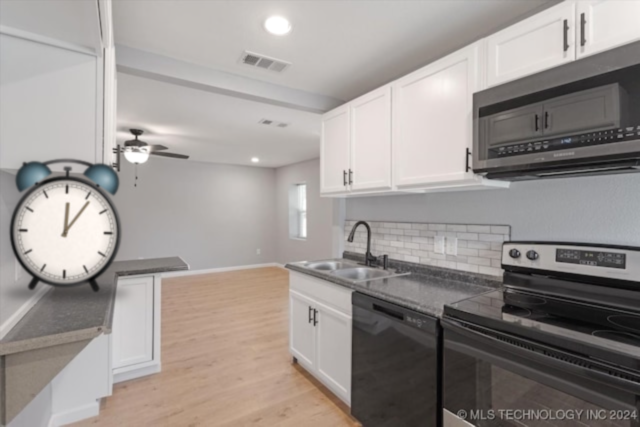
12:06
